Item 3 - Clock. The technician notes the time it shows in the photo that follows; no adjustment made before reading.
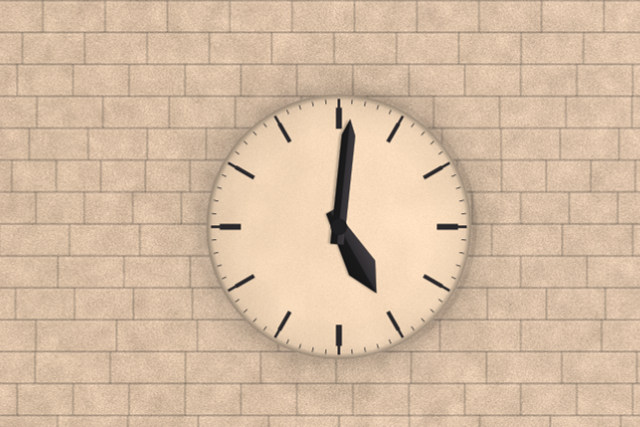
5:01
